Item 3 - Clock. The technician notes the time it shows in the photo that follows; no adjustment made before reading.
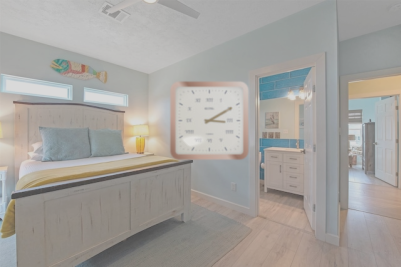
3:10
